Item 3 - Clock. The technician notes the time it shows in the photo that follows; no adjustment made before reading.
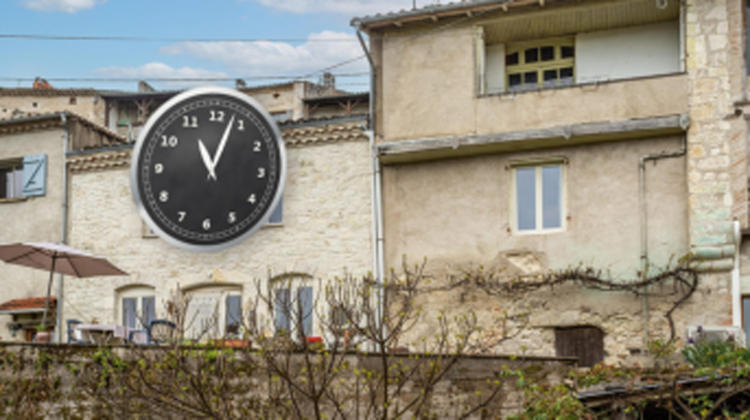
11:03
